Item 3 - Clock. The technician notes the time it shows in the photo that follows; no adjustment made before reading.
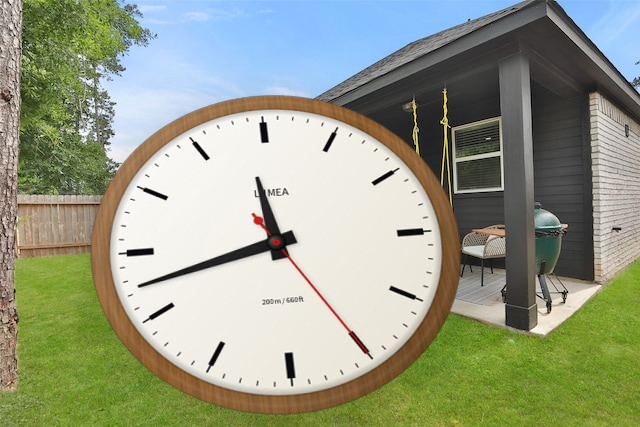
11:42:25
